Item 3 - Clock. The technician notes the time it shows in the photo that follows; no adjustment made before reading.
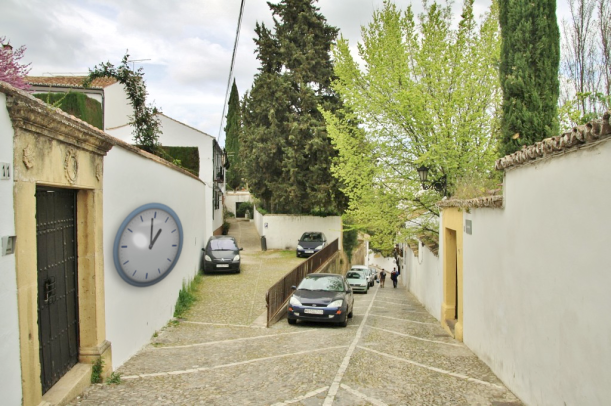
12:59
